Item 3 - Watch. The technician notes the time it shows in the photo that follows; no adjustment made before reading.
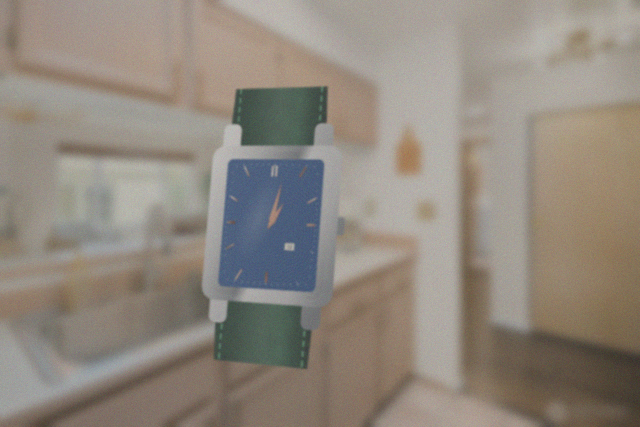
1:02
